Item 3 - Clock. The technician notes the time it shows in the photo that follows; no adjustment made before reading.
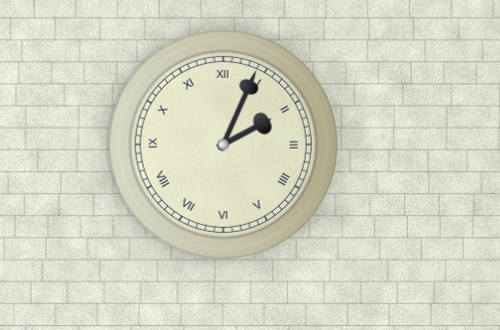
2:04
